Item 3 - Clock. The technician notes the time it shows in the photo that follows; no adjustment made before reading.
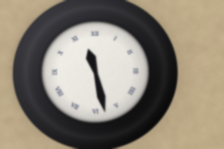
11:28
